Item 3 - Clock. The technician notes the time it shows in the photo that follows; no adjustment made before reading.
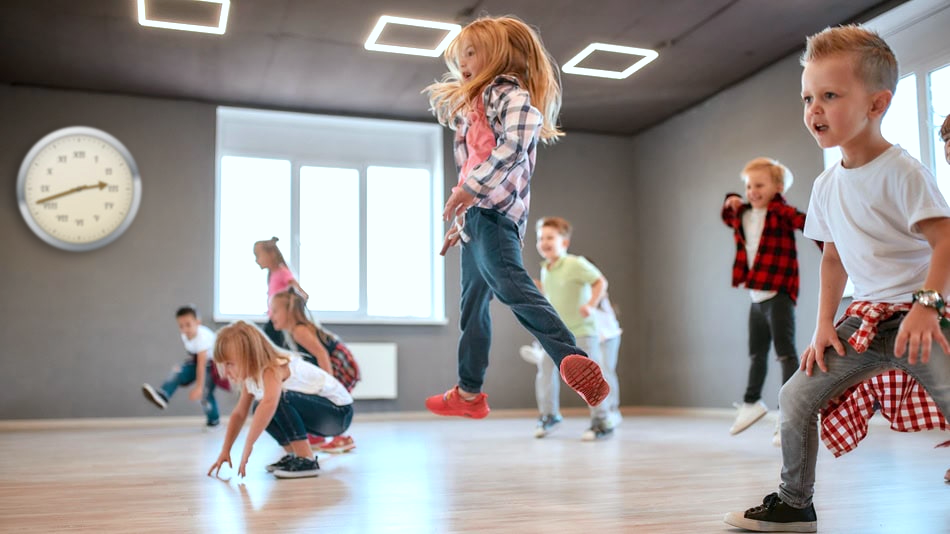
2:42
